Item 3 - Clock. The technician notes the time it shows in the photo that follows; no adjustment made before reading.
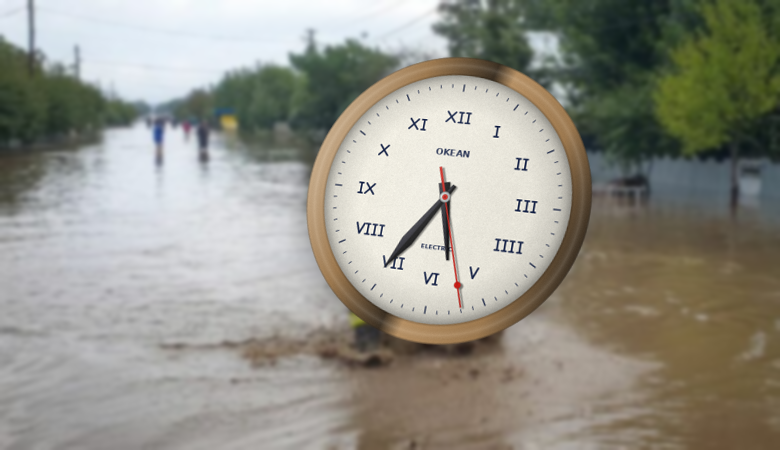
5:35:27
